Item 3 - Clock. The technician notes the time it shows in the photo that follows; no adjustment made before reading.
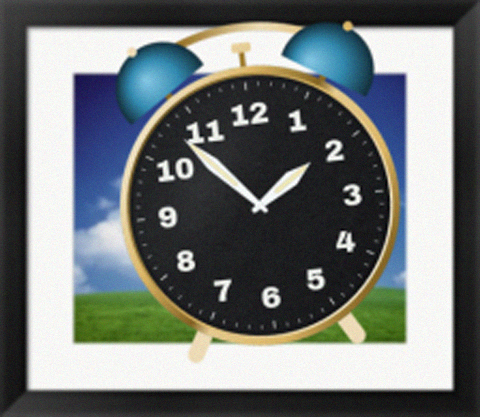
1:53
